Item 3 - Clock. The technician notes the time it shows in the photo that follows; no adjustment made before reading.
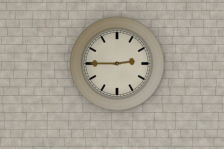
2:45
